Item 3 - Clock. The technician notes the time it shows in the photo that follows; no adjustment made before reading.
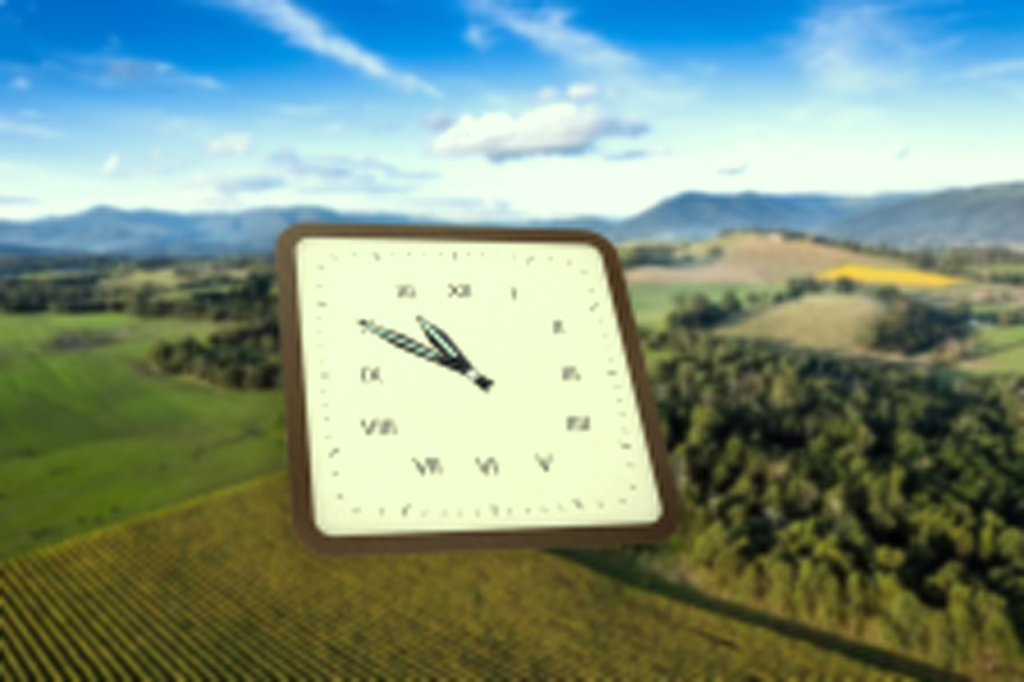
10:50
